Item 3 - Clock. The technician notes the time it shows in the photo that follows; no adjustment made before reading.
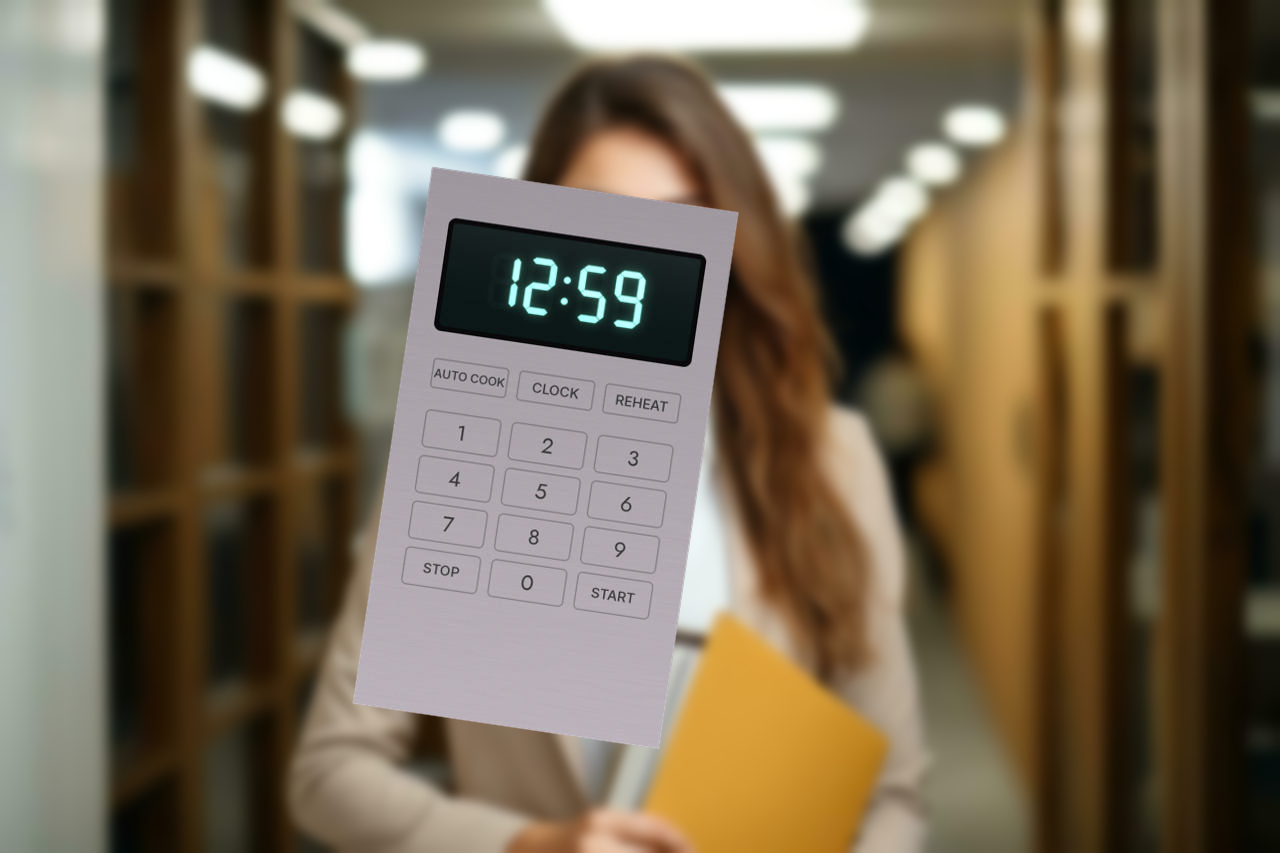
12:59
